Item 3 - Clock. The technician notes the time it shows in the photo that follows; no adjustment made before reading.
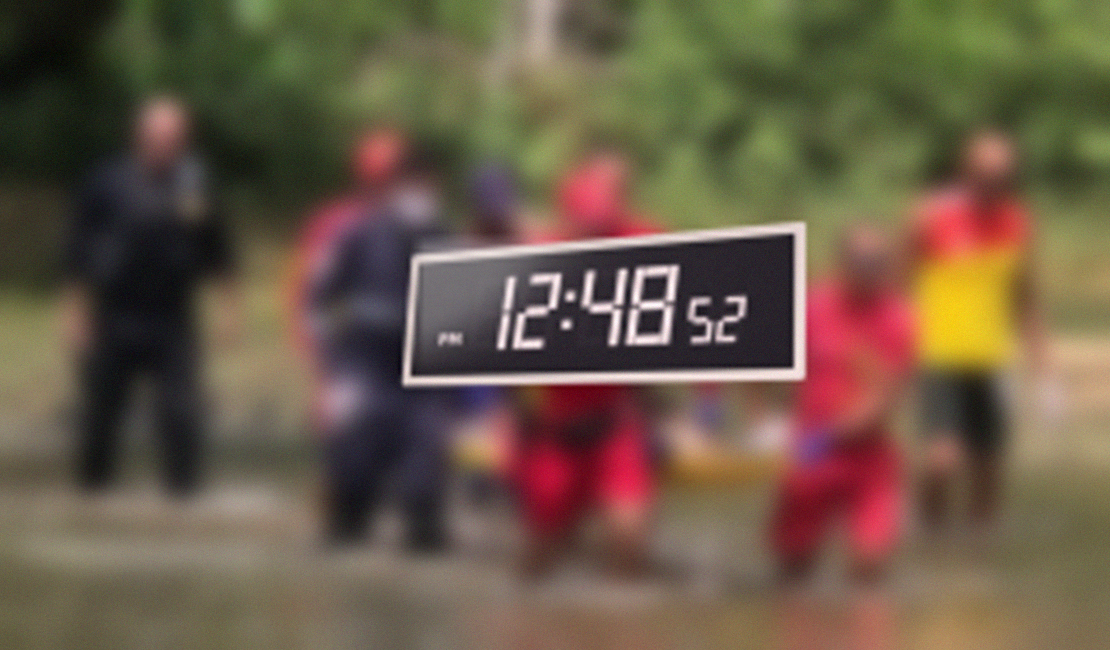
12:48:52
